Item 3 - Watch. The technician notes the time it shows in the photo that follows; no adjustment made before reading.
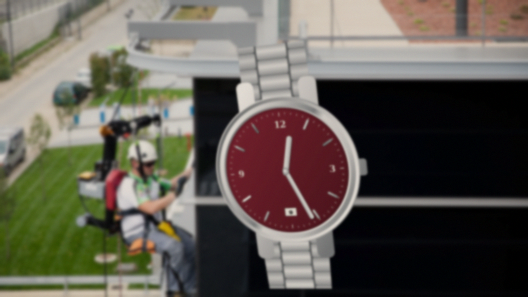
12:26
